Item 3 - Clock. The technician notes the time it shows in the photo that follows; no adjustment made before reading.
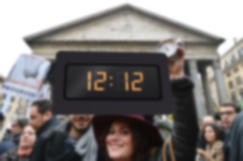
12:12
